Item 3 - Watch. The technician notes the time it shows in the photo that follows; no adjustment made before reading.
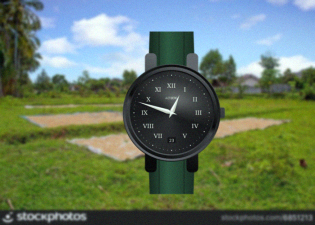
12:48
